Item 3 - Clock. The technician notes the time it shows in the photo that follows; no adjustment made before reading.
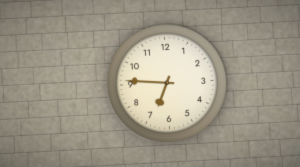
6:46
